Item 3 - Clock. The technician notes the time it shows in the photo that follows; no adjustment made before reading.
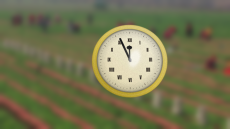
11:56
